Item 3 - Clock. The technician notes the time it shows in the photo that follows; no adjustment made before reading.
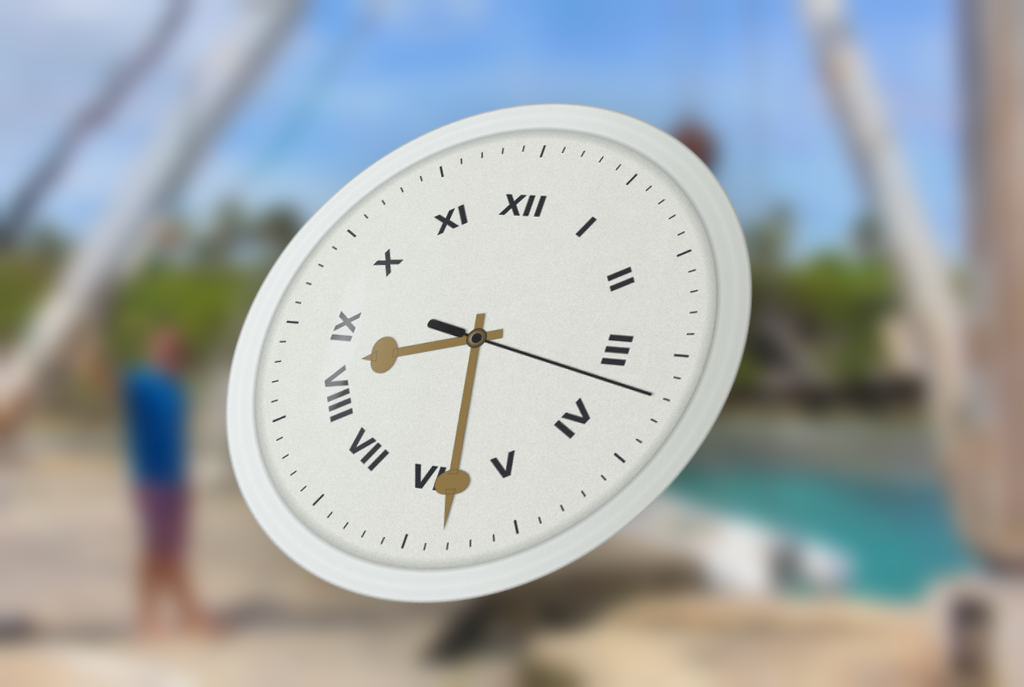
8:28:17
